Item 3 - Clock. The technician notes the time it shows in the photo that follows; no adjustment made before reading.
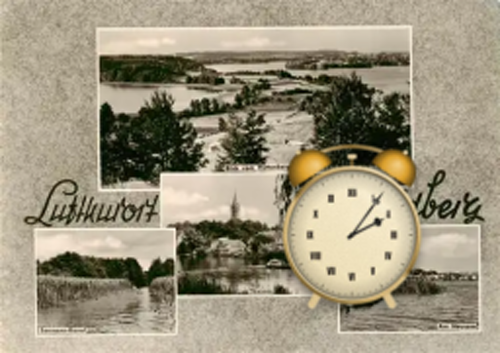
2:06
